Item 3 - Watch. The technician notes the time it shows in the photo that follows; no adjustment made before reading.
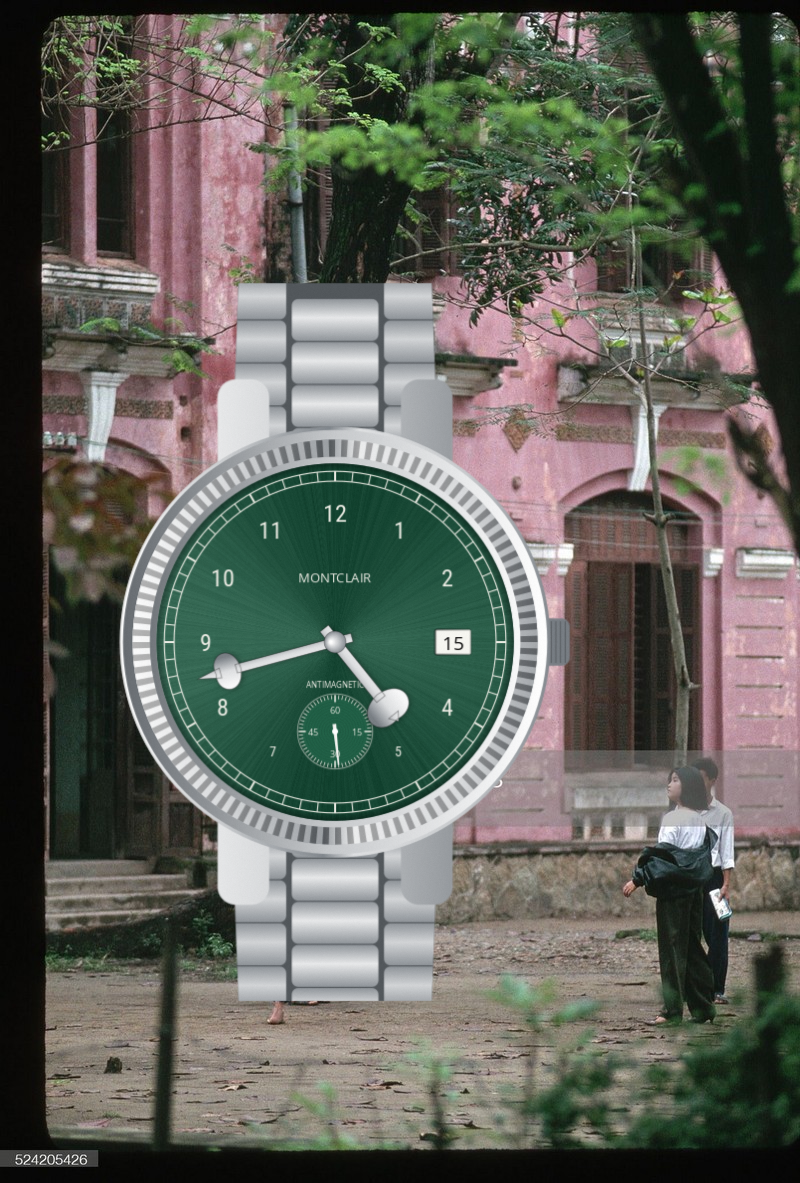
4:42:29
